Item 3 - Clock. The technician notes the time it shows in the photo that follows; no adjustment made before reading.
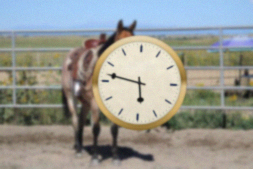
5:47
